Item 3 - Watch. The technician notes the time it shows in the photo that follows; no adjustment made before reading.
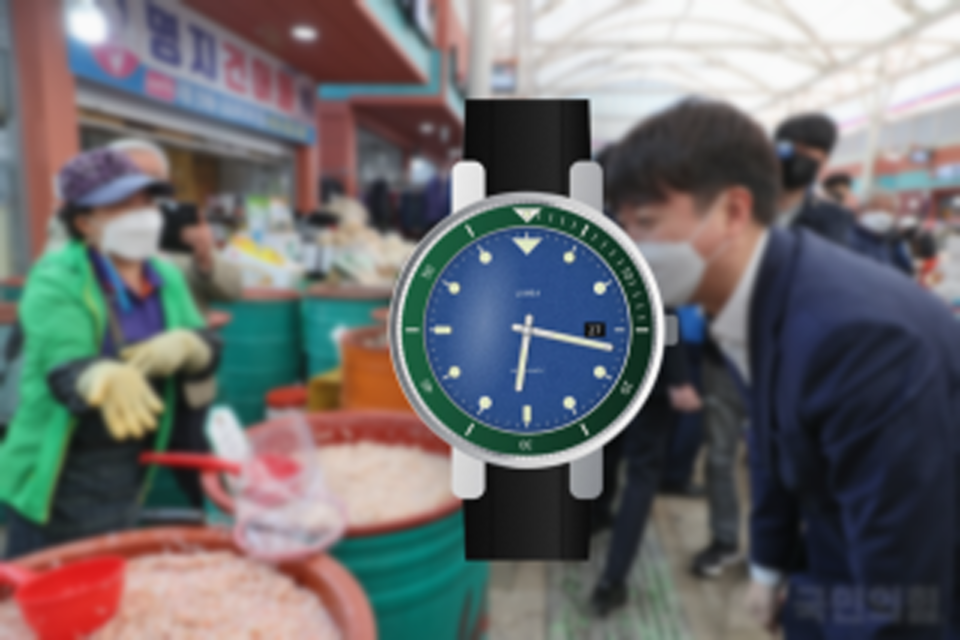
6:17
